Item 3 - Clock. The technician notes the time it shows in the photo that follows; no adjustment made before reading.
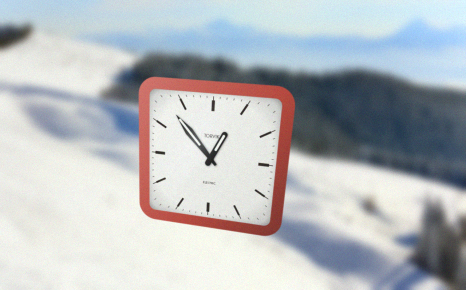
12:53
